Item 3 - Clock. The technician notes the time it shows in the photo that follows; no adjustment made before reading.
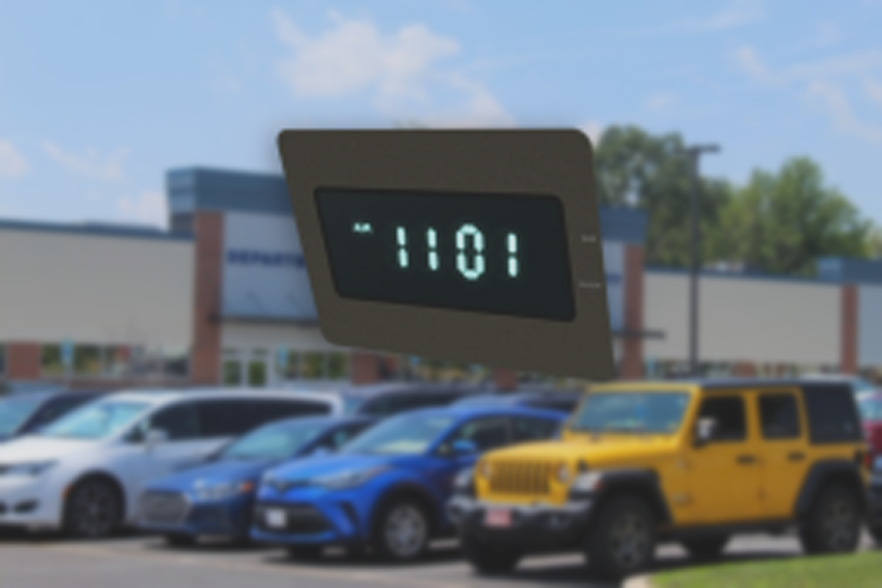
11:01
